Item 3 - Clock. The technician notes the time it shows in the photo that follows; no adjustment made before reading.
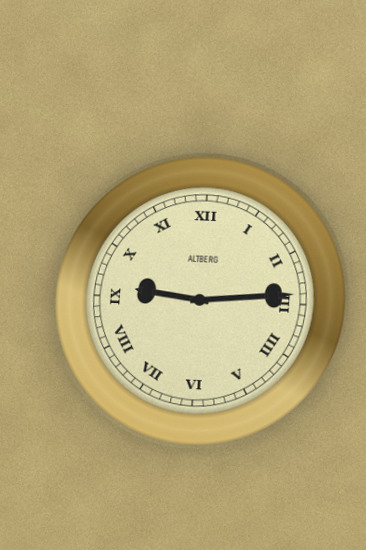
9:14
